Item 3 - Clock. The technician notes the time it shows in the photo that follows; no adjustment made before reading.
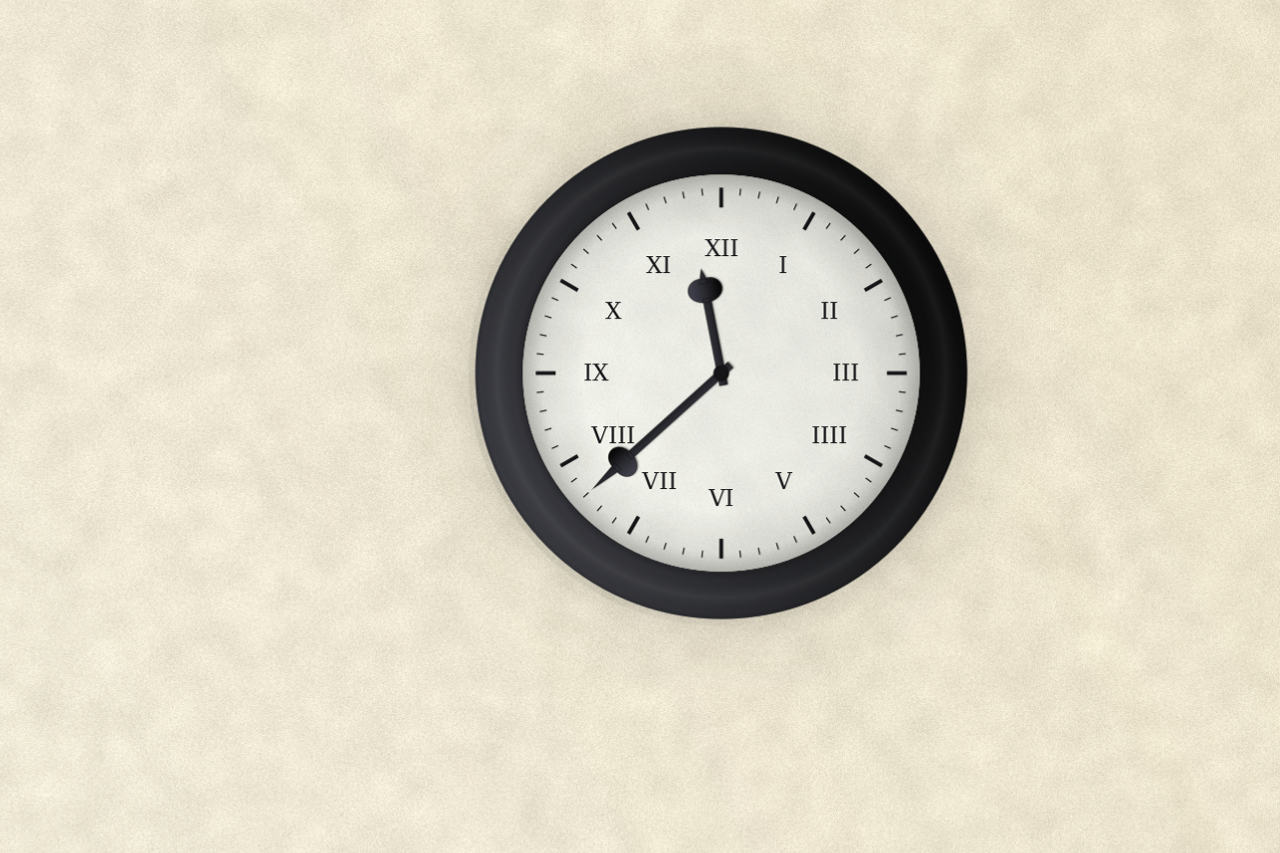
11:38
